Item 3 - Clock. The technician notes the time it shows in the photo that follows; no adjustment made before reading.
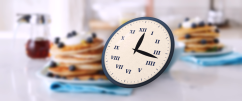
12:17
